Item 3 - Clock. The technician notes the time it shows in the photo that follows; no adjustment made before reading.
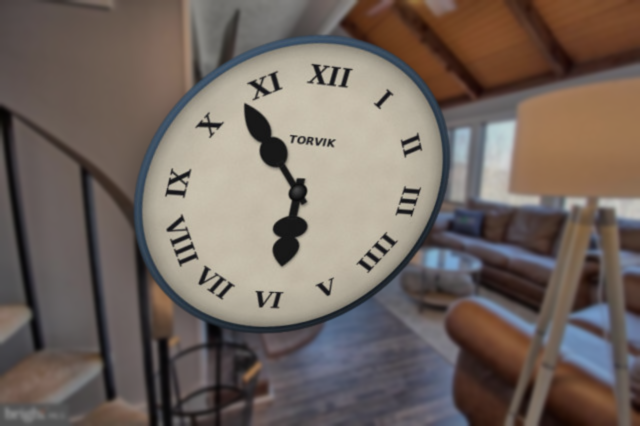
5:53
